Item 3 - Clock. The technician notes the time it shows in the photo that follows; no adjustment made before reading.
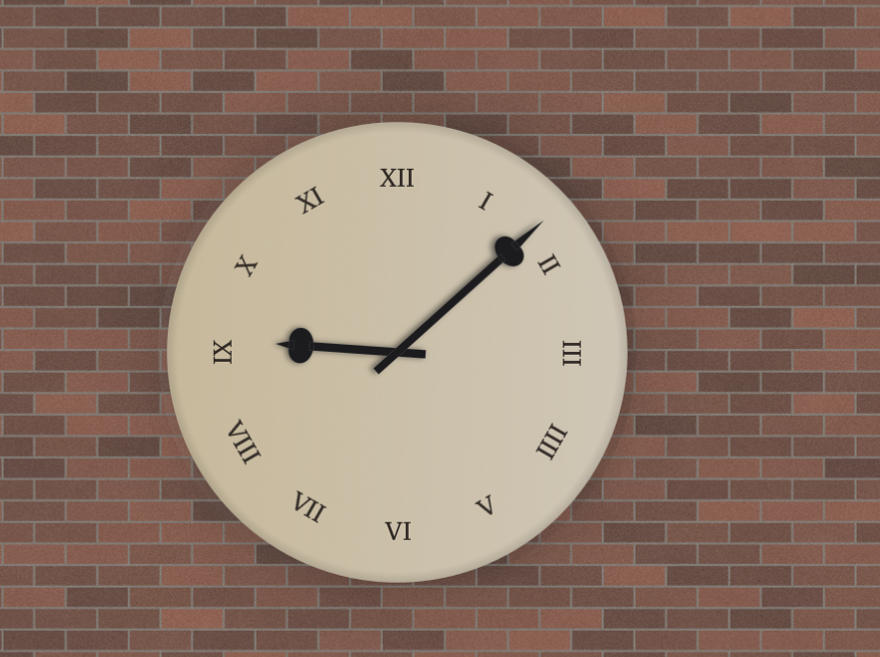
9:08
